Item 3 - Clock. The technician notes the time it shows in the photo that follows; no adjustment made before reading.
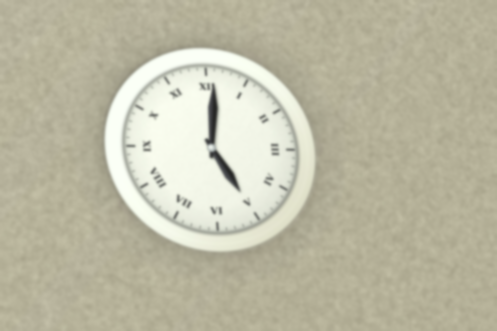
5:01
